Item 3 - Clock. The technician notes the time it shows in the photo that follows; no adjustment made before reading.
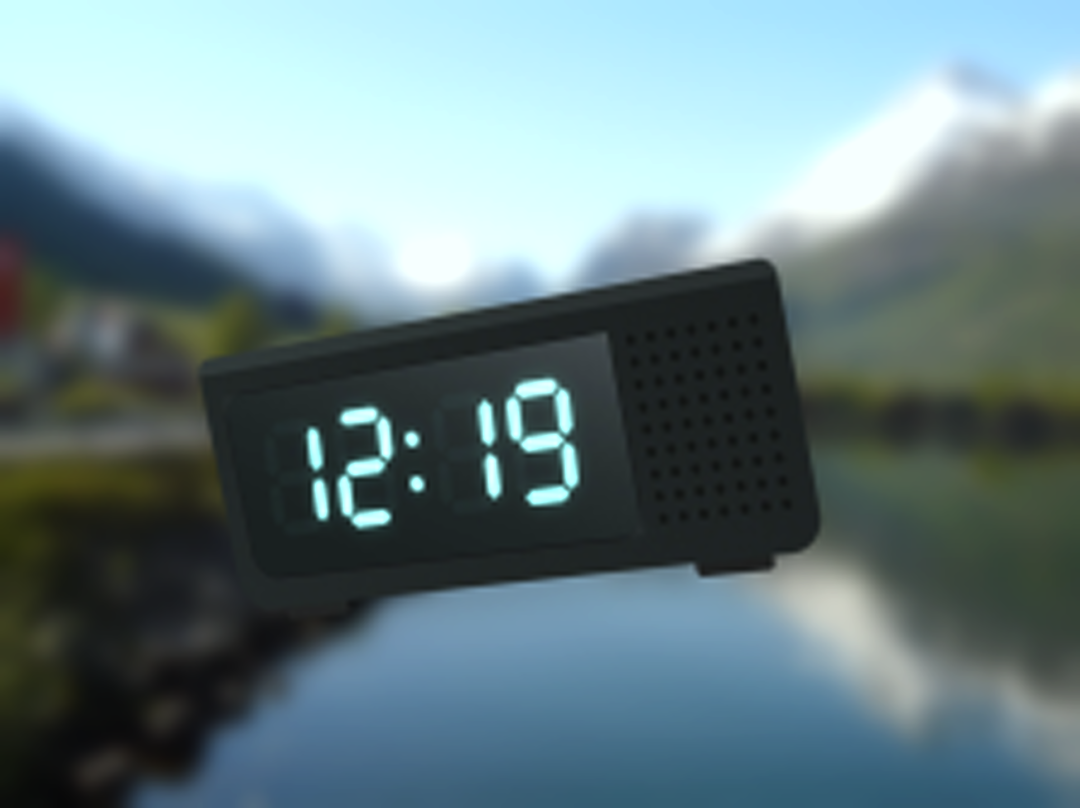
12:19
